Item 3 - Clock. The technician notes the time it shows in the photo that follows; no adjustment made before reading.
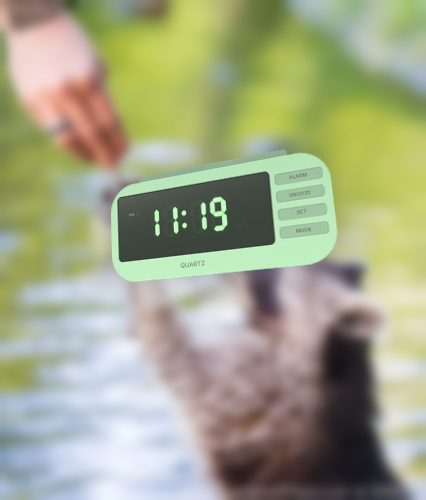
11:19
